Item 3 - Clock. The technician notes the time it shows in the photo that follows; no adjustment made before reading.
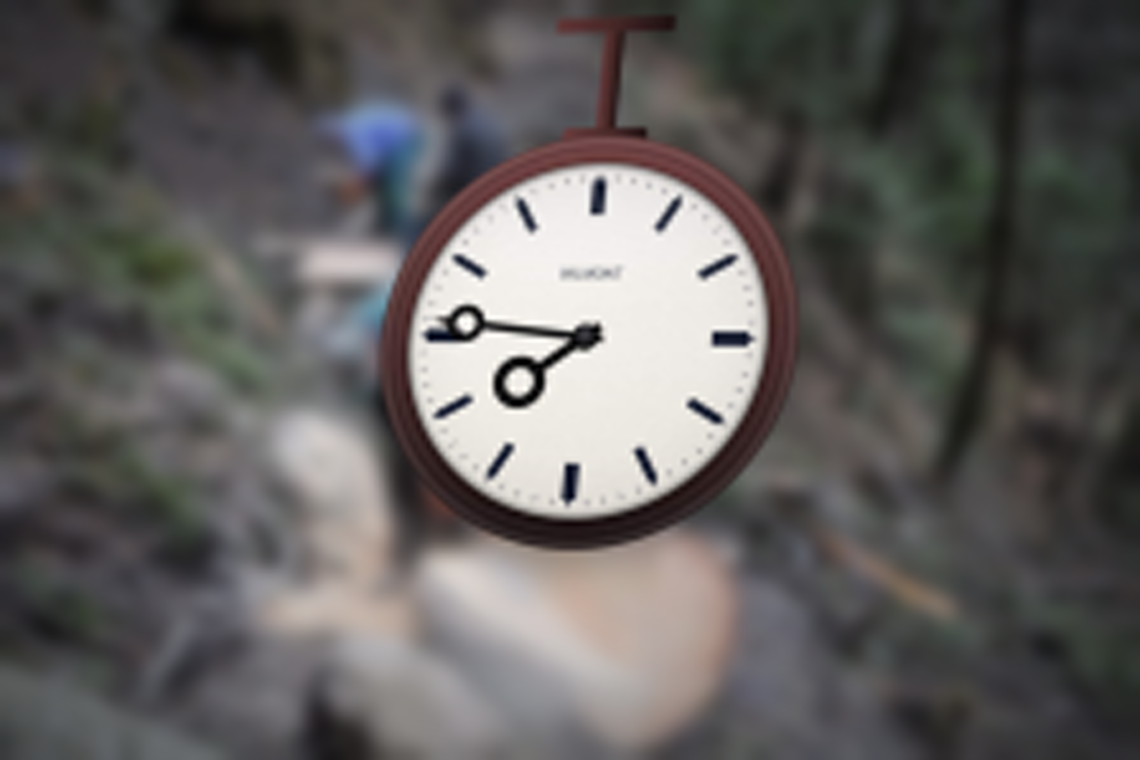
7:46
